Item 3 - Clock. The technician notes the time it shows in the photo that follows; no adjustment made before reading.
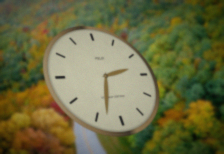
2:33
